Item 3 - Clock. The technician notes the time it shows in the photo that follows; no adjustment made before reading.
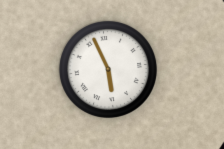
5:57
